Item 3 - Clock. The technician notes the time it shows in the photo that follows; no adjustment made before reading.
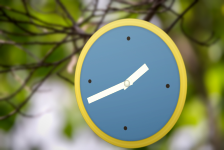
1:41
